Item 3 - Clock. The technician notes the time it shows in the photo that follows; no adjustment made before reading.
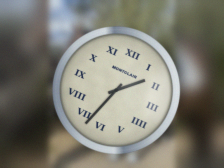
1:33
